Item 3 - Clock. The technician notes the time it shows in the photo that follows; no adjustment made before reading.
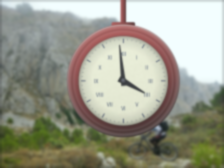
3:59
